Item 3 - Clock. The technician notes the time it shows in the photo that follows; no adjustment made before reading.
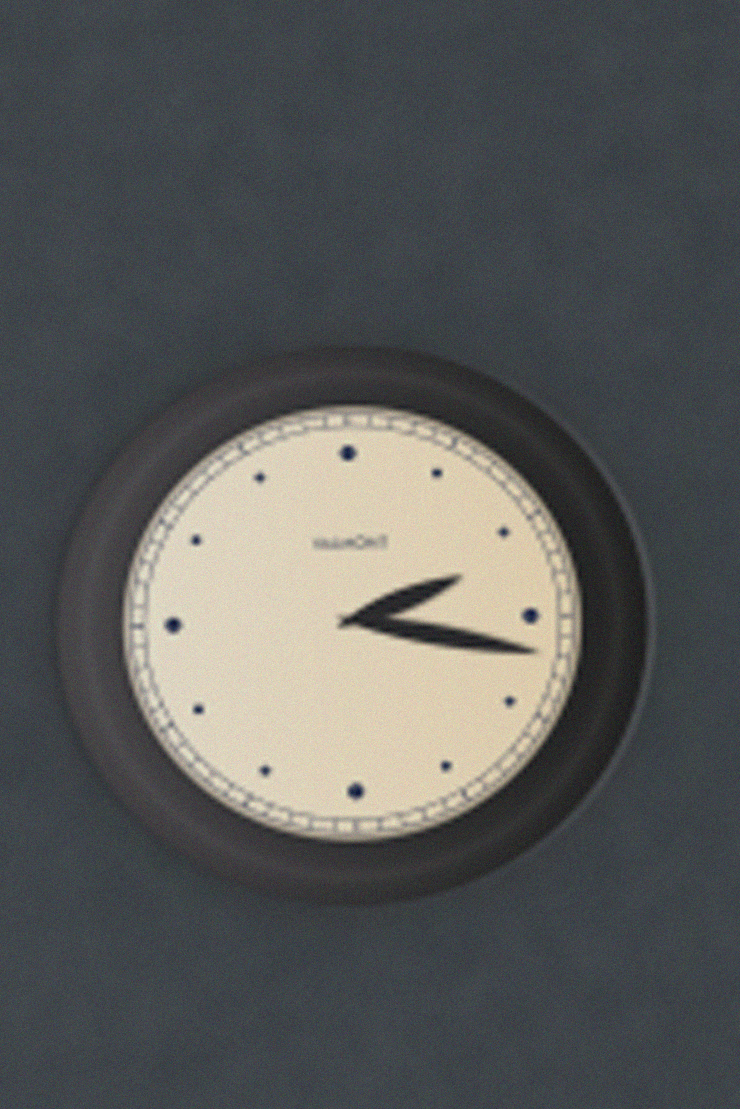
2:17
